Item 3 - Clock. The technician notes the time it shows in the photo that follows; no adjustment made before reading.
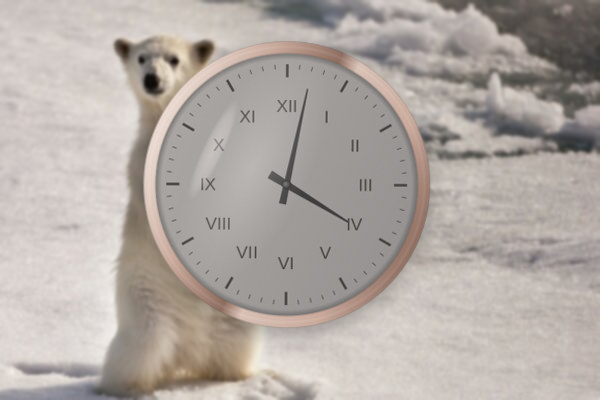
4:02
